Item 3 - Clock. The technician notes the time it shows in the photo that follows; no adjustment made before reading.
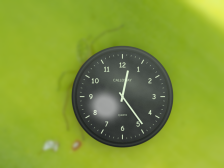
12:24
